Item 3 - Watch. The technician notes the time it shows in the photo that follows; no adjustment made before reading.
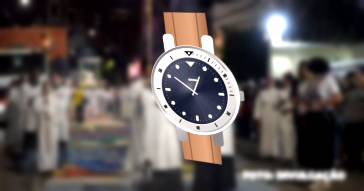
12:51
